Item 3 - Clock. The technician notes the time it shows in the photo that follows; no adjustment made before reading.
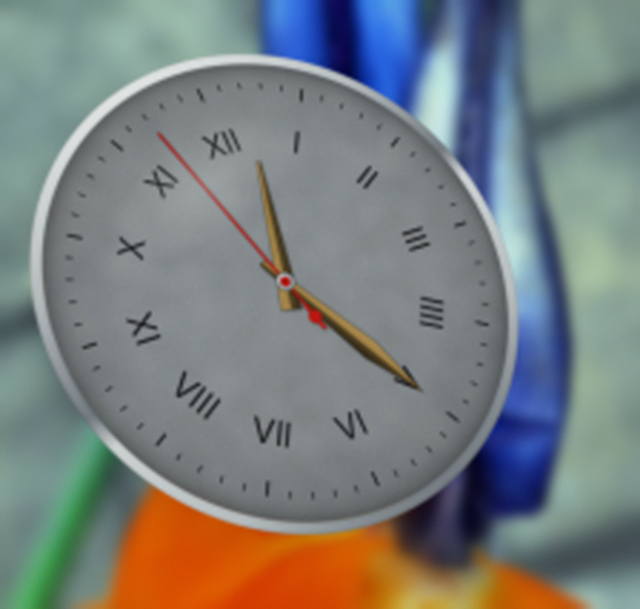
12:24:57
